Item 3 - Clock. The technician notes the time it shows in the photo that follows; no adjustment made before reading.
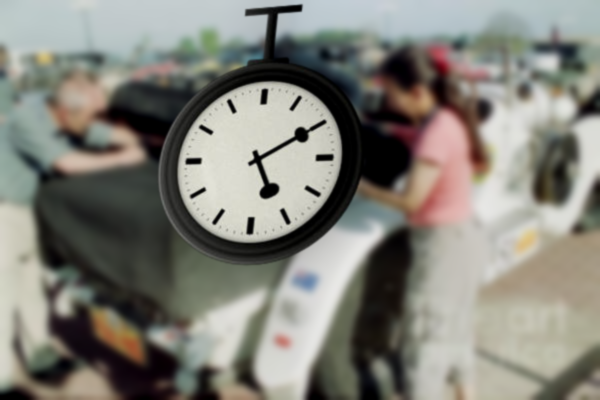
5:10
